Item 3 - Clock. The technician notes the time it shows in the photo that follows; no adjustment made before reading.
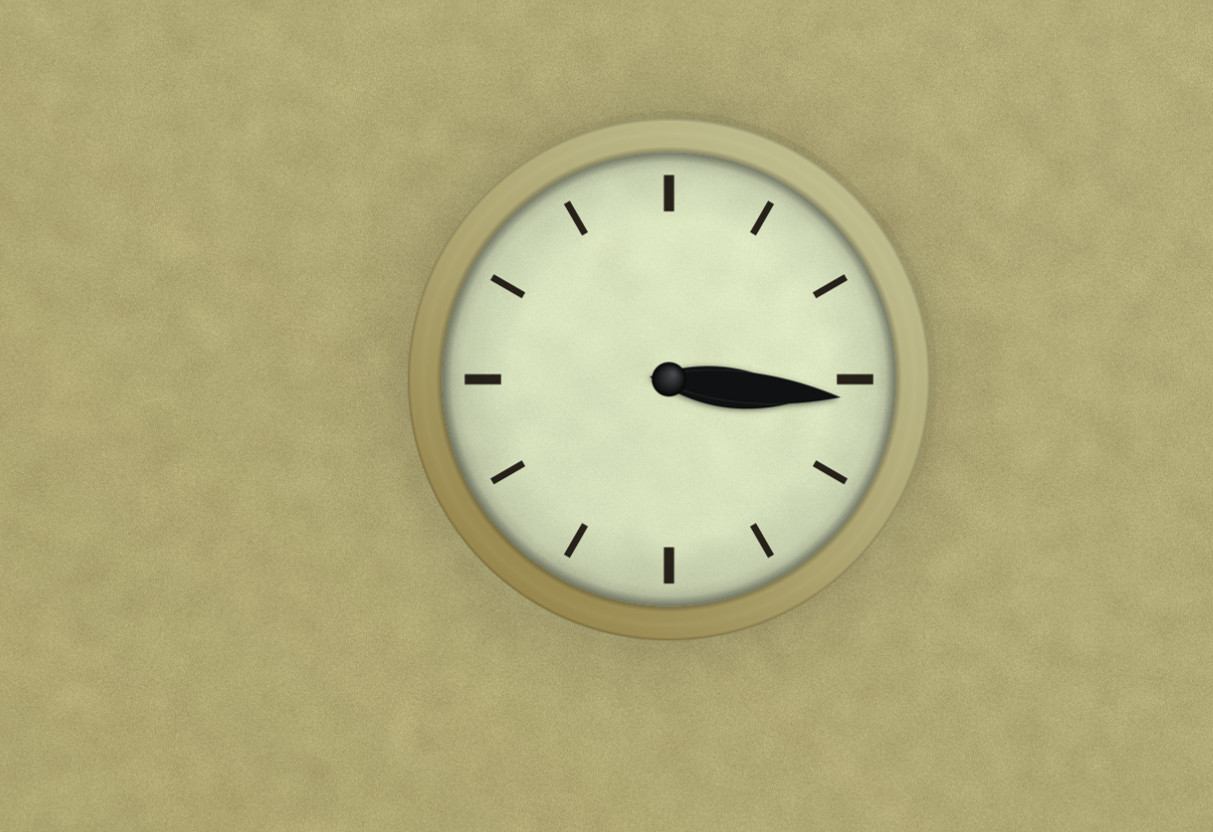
3:16
